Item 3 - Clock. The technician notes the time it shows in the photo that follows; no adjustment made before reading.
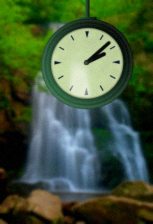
2:08
